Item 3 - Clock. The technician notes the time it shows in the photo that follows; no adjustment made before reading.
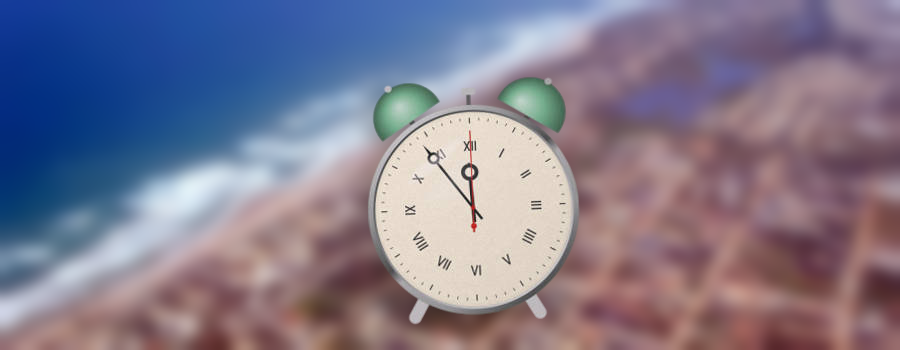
11:54:00
